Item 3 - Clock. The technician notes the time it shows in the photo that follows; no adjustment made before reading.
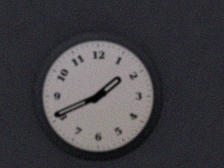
1:41
